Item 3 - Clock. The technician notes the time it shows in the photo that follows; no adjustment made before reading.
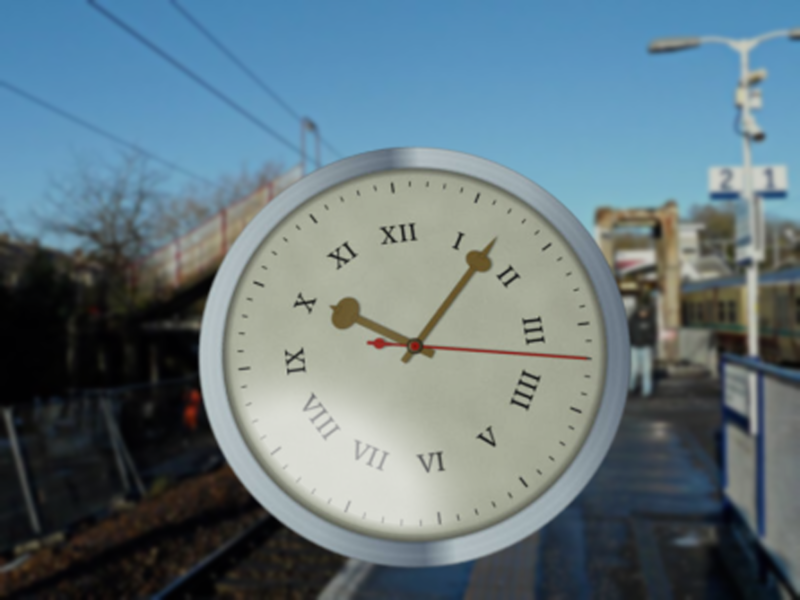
10:07:17
